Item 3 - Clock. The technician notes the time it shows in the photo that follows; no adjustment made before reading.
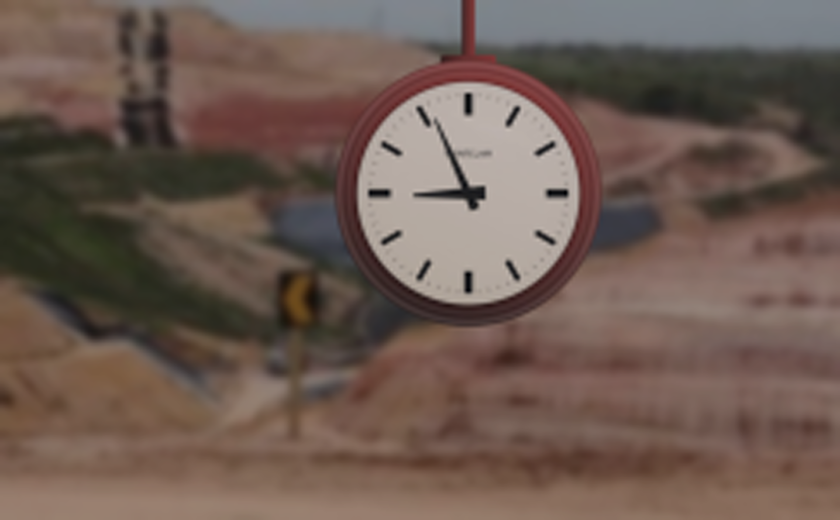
8:56
